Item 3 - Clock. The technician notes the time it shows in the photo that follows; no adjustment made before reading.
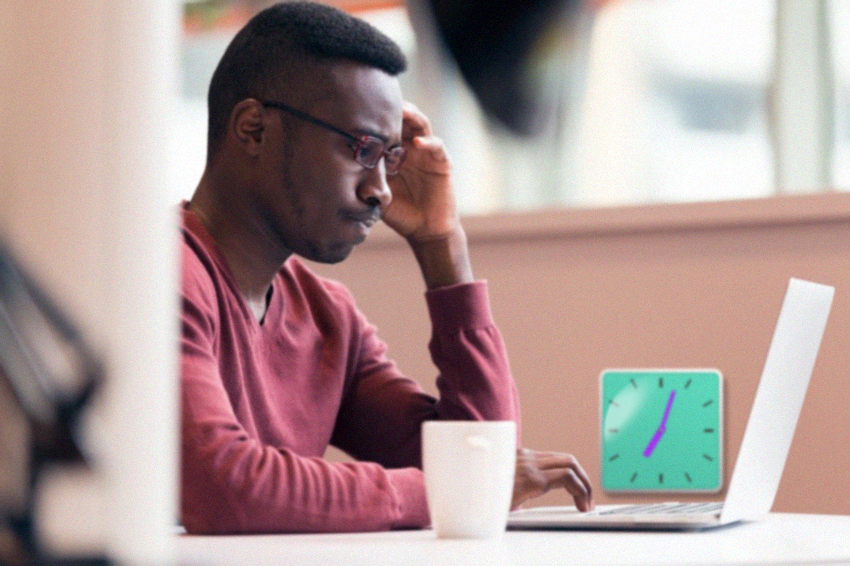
7:03
